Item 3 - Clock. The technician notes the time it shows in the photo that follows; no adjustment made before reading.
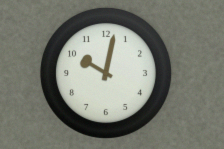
10:02
